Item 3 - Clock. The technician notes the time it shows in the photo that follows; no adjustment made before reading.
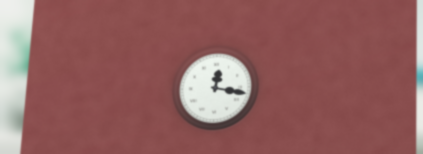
12:17
